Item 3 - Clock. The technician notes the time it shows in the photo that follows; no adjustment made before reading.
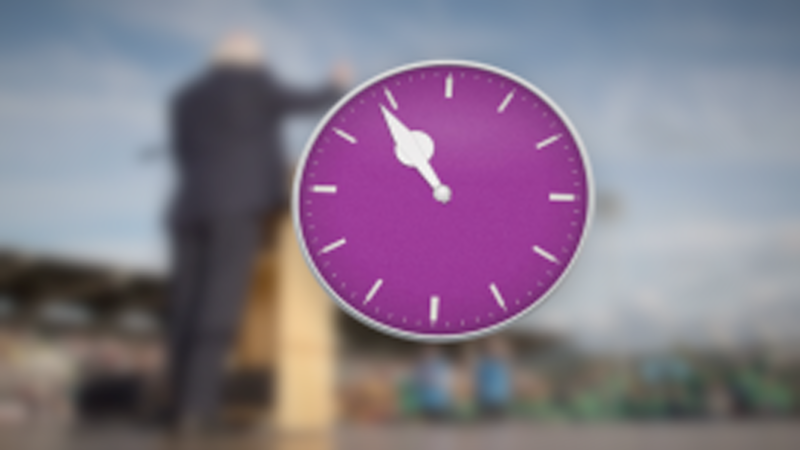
10:54
